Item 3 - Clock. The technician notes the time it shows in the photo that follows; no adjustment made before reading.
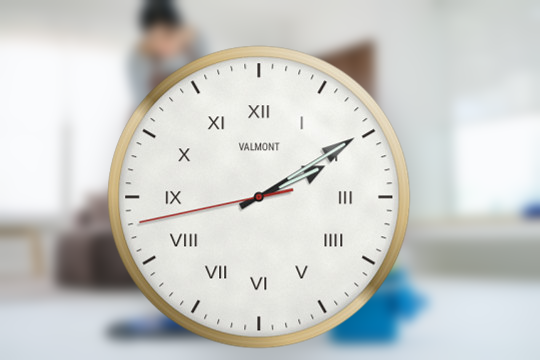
2:09:43
